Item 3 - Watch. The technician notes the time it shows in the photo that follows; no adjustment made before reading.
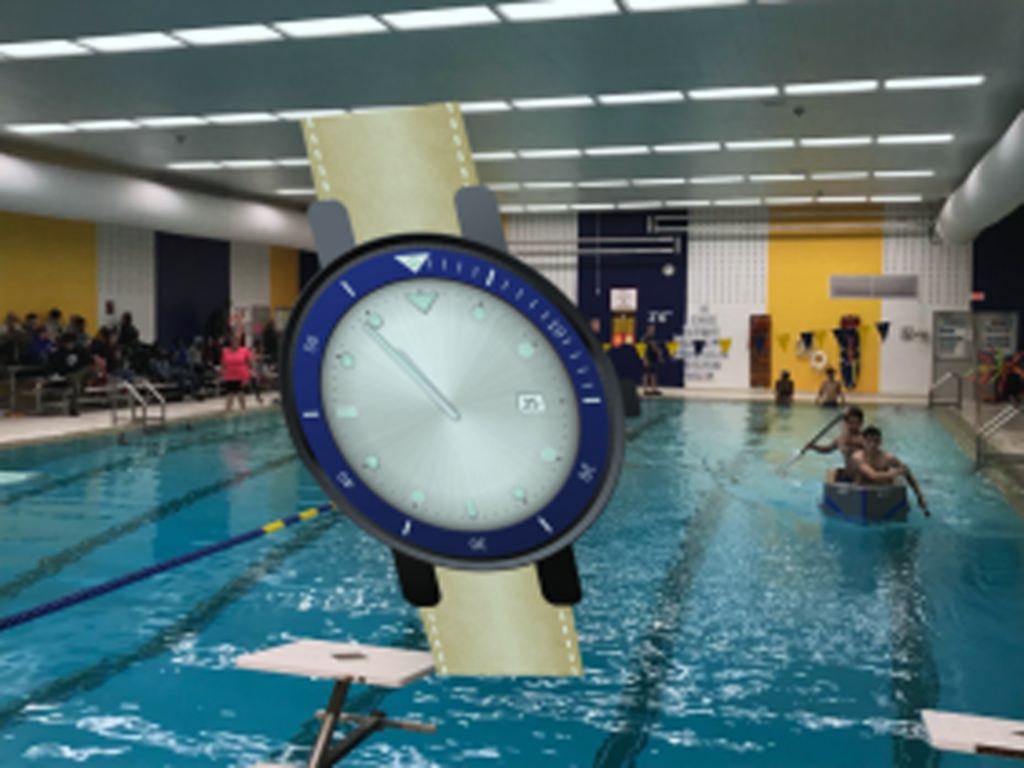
10:54
